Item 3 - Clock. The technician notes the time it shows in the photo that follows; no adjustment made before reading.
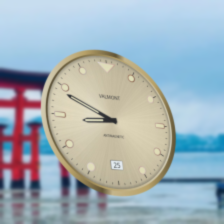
8:49
